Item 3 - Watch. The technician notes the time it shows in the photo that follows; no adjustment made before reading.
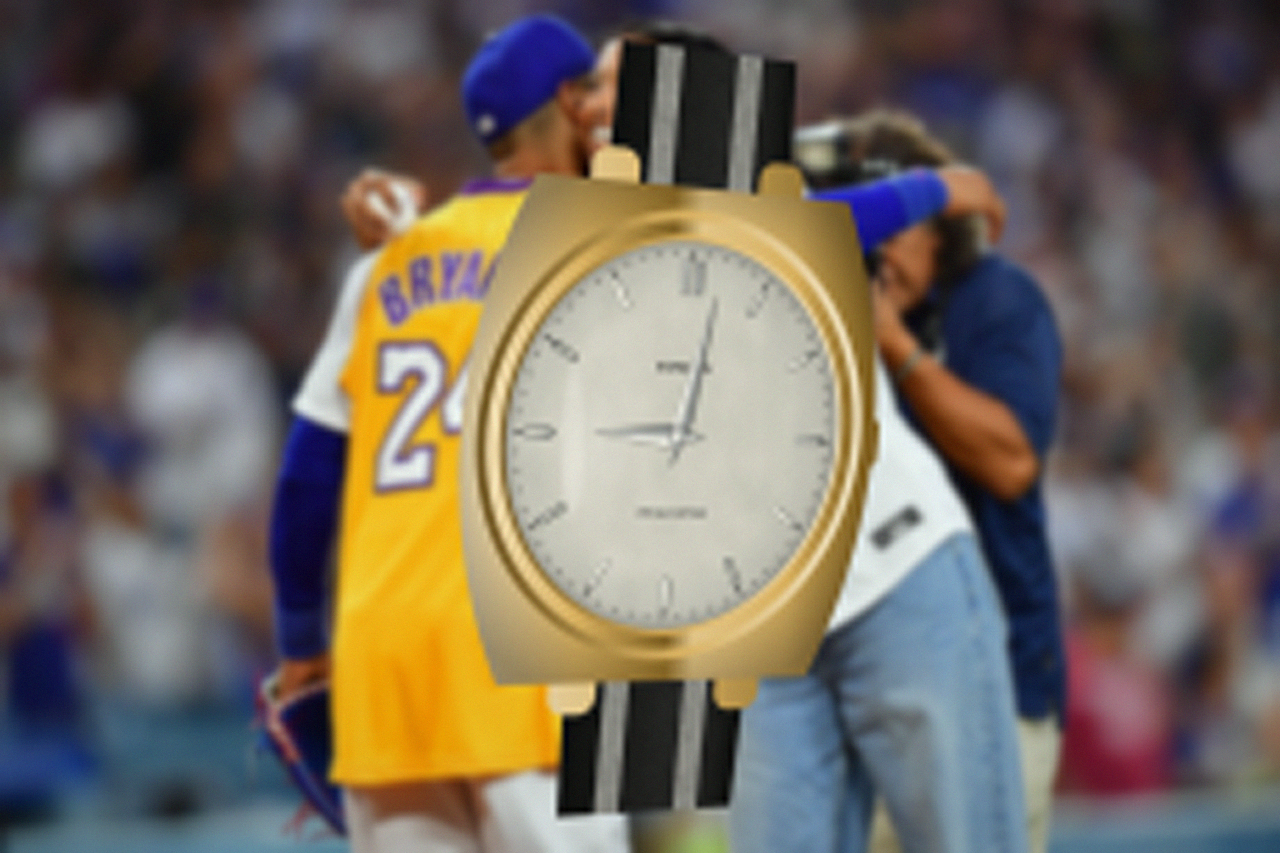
9:02
